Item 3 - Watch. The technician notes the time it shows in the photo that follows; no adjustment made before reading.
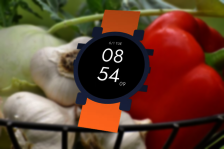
8:54
